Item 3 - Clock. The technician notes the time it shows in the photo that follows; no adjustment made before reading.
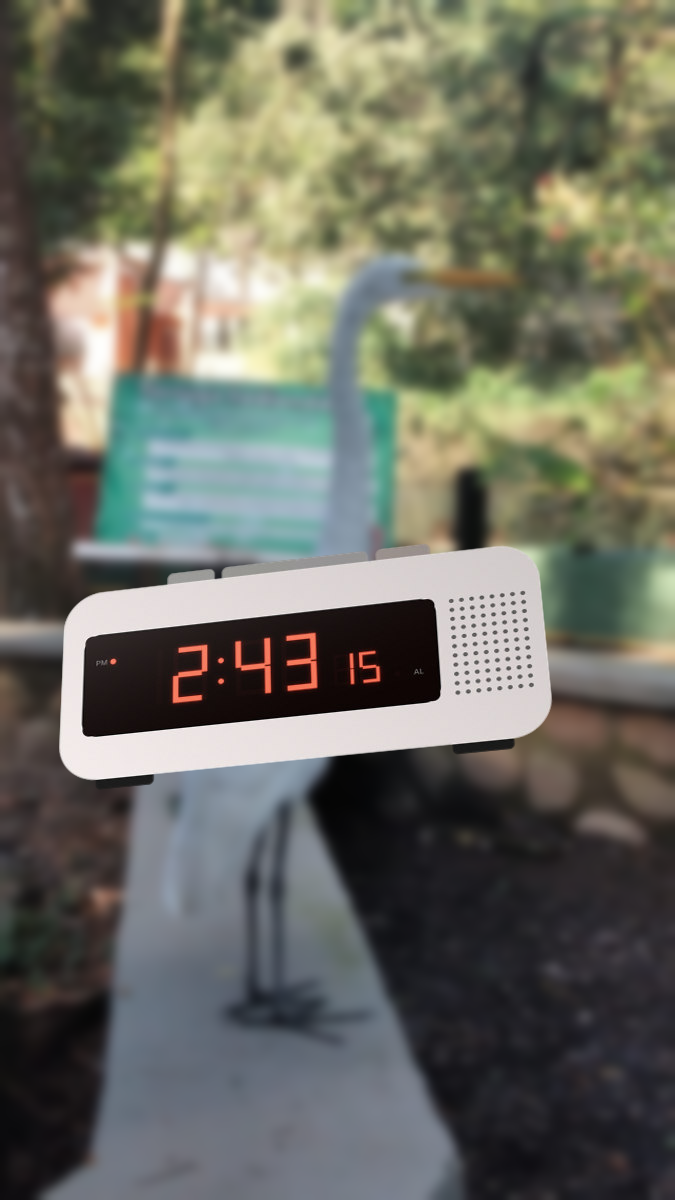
2:43:15
